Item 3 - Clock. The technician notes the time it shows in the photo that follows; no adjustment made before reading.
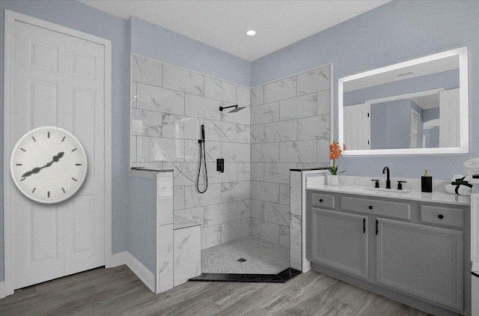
1:41
